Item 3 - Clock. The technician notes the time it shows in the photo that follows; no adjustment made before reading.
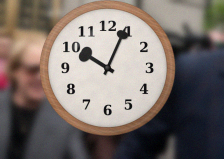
10:04
